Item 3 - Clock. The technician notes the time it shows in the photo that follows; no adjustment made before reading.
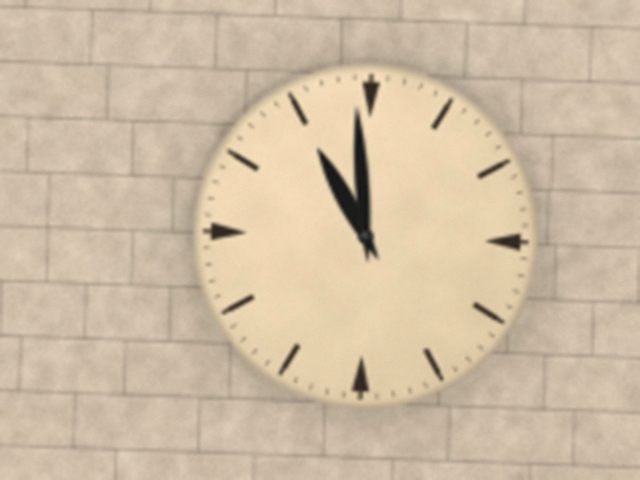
10:59
